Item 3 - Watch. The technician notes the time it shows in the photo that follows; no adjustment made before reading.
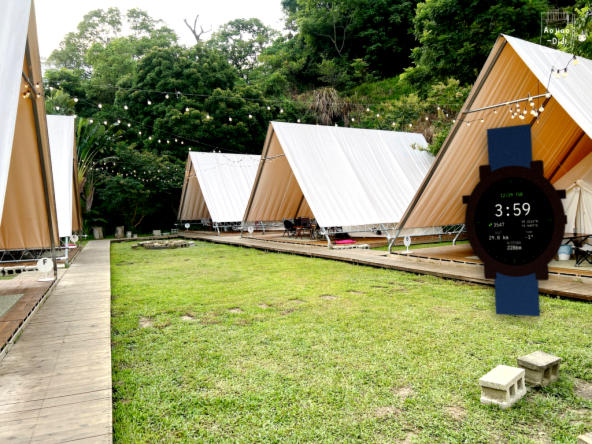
3:59
